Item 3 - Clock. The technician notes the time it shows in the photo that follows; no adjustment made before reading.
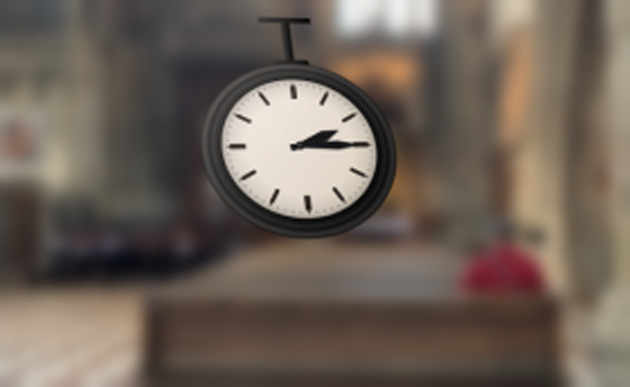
2:15
